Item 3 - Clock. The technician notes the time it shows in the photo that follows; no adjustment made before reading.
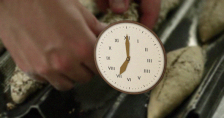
7:00
